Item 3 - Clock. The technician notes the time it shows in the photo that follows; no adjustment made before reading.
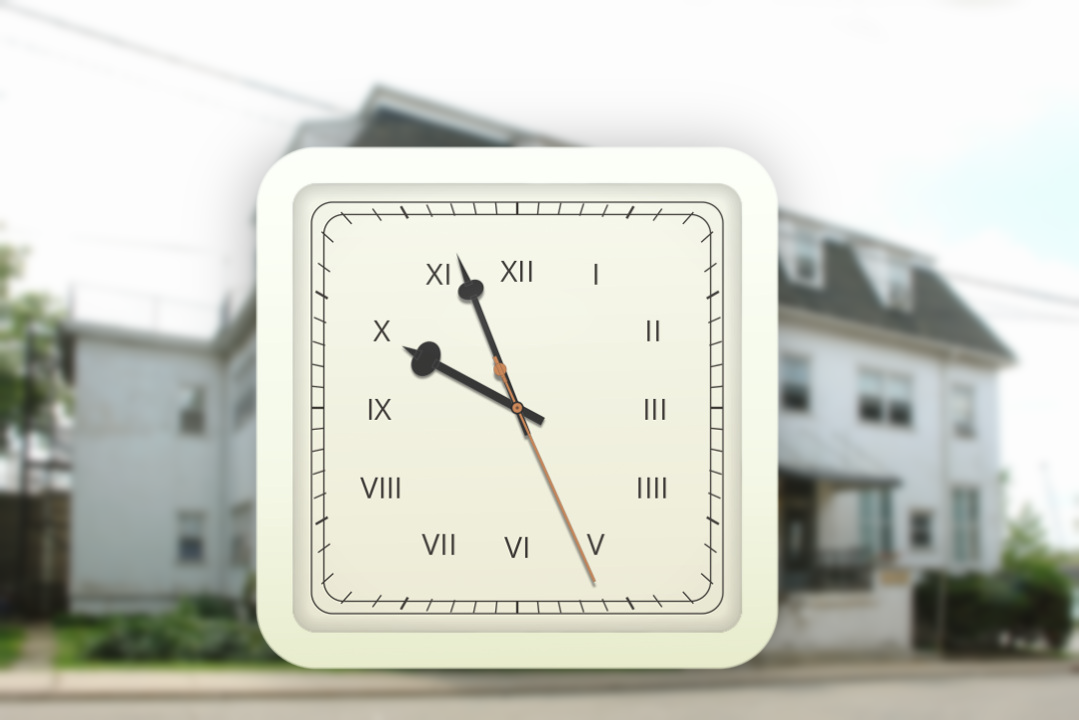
9:56:26
